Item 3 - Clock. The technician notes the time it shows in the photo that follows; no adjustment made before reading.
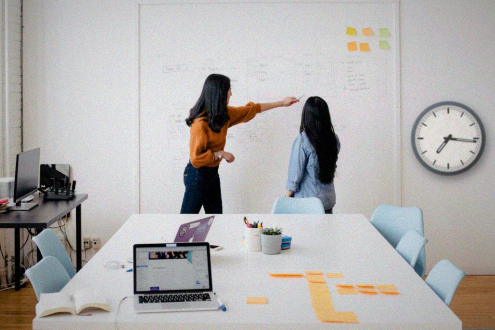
7:16
